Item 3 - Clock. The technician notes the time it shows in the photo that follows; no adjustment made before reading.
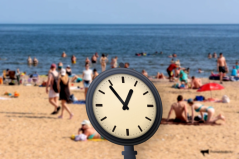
12:54
